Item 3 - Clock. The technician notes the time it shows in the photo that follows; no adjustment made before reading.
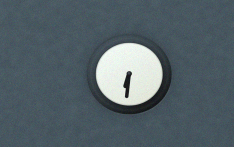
6:31
